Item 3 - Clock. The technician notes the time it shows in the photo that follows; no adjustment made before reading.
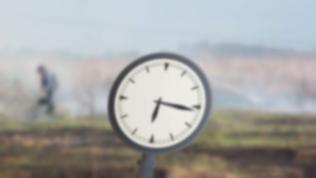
6:16
